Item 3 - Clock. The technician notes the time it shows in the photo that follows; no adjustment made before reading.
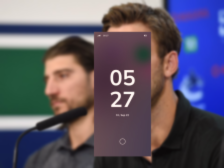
5:27
